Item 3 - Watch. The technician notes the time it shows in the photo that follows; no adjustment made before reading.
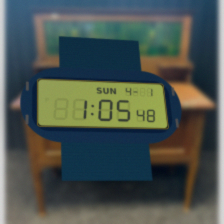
1:05:48
